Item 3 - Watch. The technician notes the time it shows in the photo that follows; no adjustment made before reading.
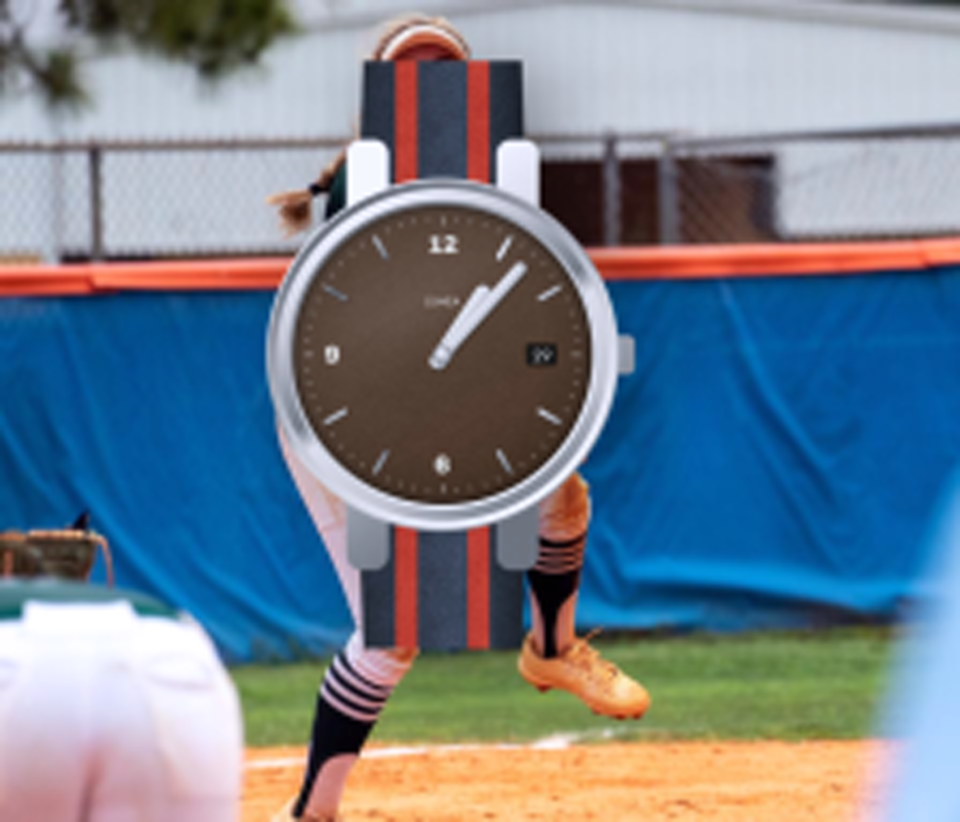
1:07
